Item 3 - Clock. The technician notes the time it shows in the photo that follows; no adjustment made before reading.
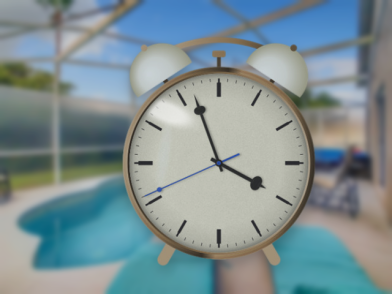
3:56:41
